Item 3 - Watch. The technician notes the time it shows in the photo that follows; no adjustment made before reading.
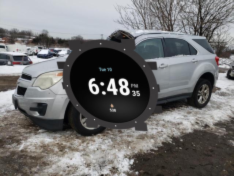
6:48
